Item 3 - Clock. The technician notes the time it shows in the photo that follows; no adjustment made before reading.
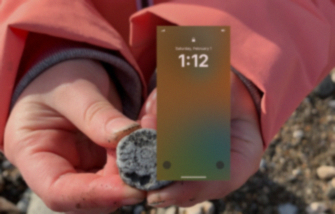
1:12
